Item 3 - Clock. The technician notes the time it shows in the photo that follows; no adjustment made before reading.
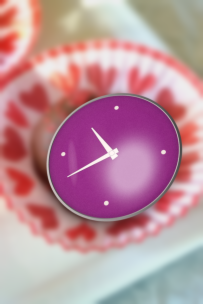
10:40
